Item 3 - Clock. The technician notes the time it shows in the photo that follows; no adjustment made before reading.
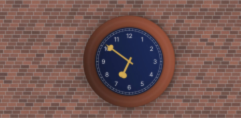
6:51
